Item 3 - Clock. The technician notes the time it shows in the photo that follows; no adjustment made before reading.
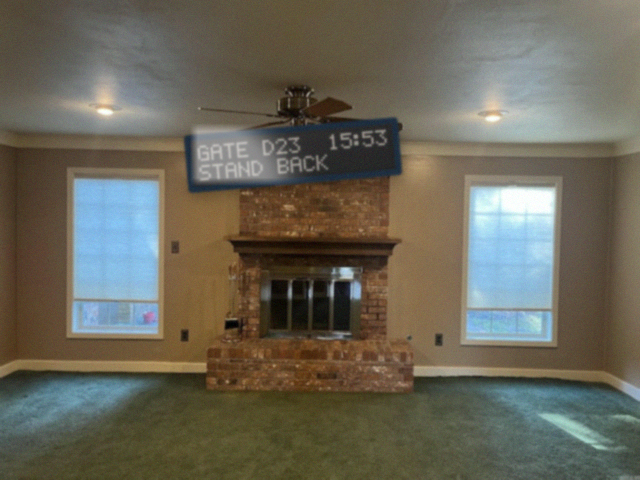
15:53
